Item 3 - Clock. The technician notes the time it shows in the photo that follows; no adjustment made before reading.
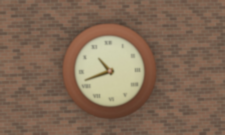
10:42
